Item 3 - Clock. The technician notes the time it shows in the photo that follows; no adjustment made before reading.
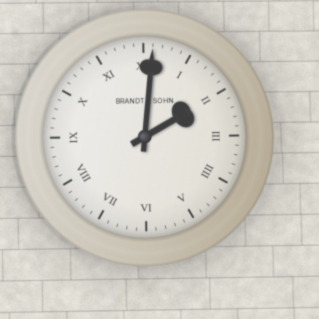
2:01
